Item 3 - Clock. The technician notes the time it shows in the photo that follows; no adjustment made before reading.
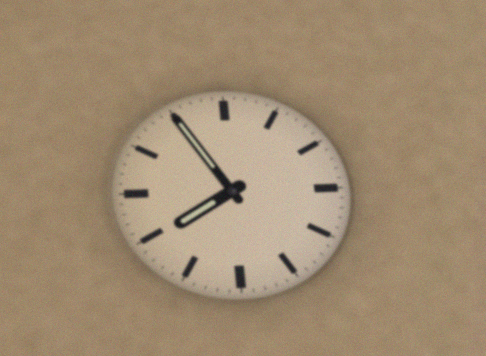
7:55
